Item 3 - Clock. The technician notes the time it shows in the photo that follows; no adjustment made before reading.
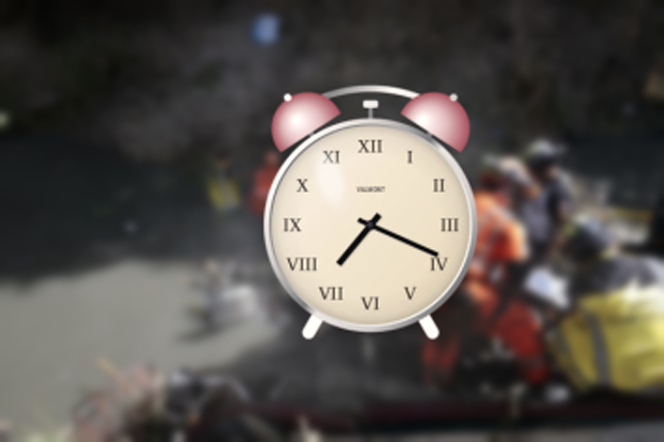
7:19
